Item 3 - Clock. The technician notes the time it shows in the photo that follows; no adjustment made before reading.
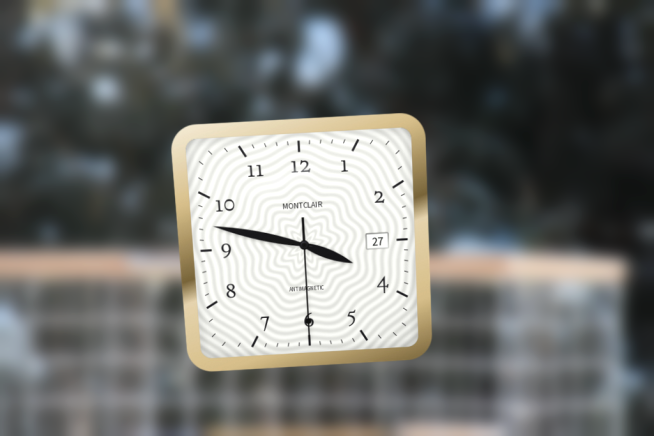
3:47:30
